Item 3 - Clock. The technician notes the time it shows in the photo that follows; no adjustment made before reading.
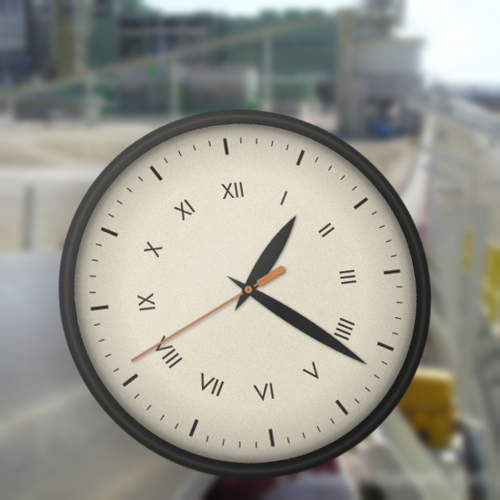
1:21:41
